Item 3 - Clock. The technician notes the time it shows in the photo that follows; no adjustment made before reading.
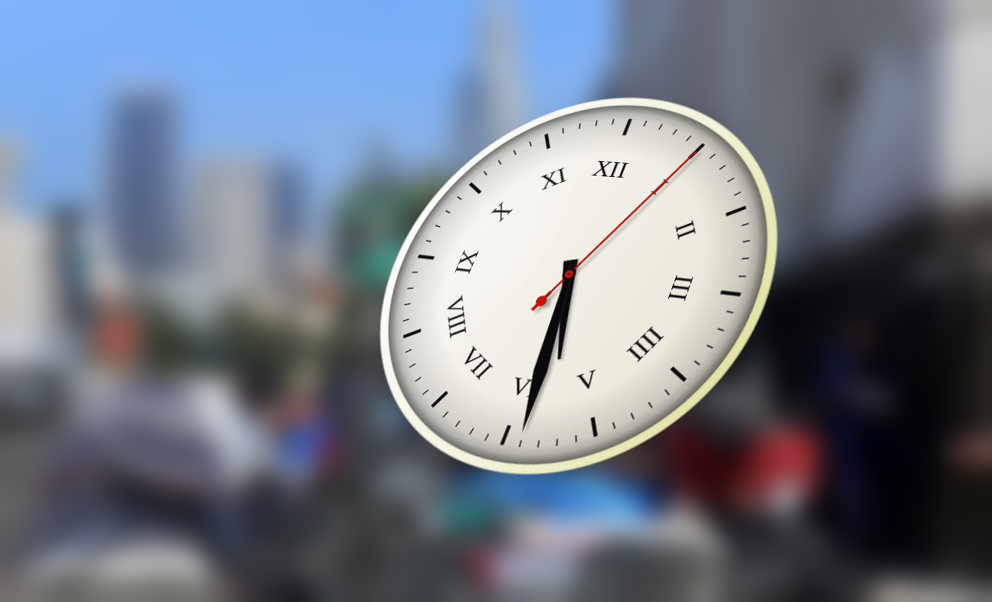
5:29:05
